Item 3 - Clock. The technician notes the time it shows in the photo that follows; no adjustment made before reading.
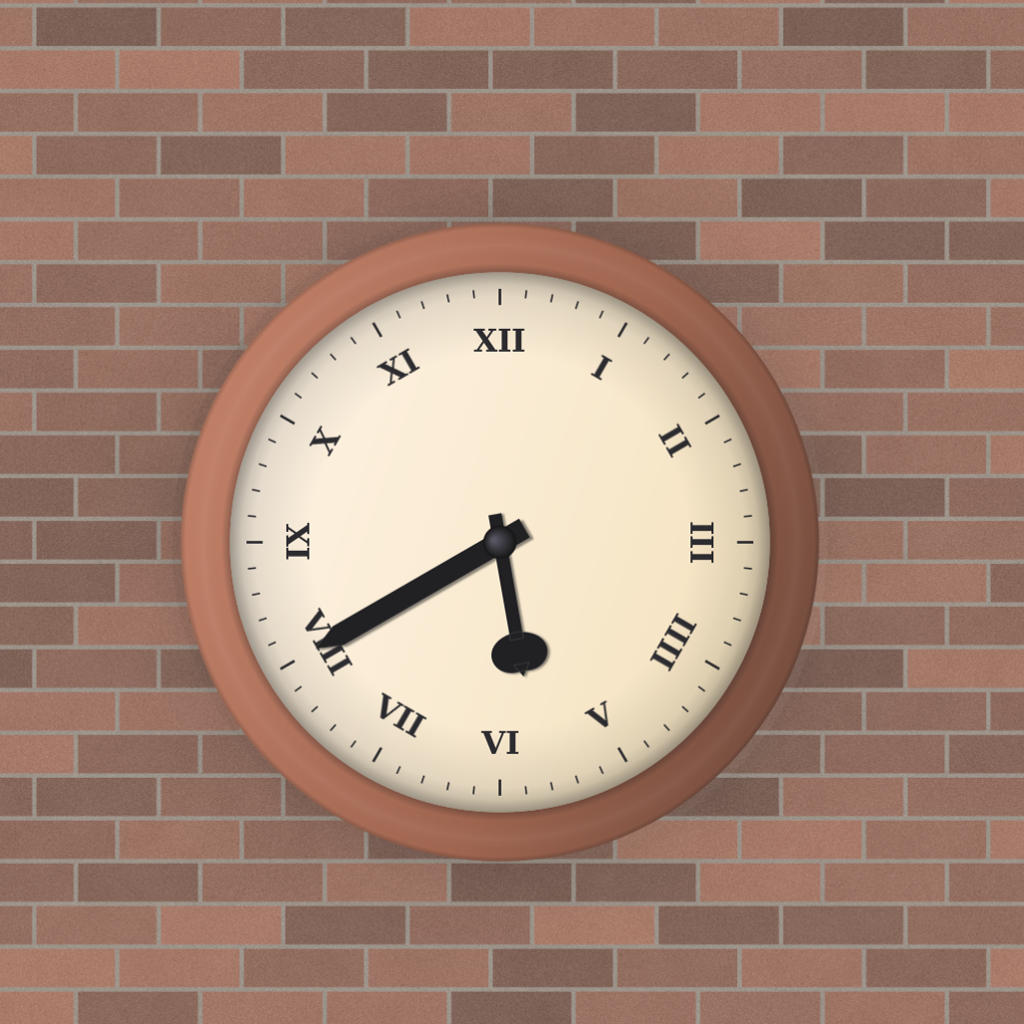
5:40
